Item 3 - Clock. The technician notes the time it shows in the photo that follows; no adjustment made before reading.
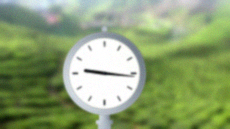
9:16
